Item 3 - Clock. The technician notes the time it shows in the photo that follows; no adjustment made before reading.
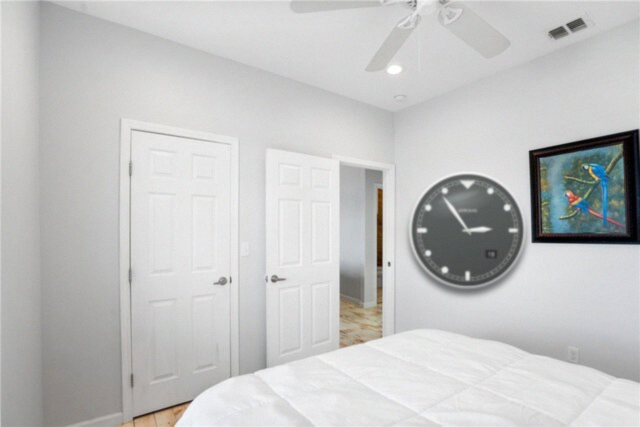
2:54
